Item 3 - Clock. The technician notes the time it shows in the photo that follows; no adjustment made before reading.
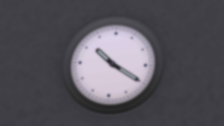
10:20
